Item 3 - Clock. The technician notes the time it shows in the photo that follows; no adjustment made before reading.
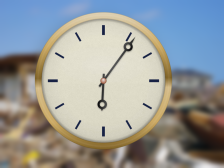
6:06
